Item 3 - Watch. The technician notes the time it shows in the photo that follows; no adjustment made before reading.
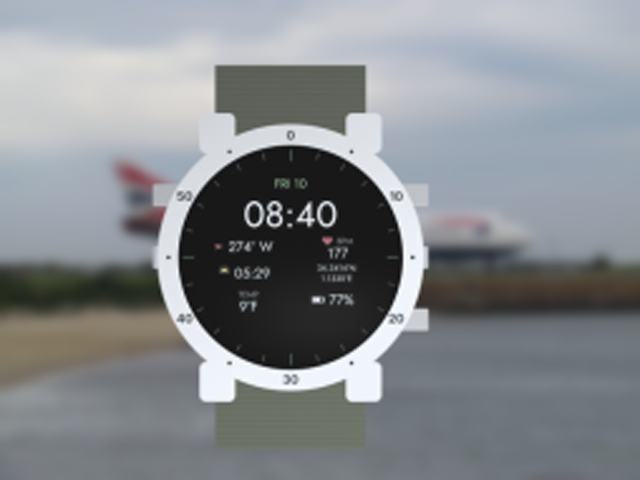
8:40
